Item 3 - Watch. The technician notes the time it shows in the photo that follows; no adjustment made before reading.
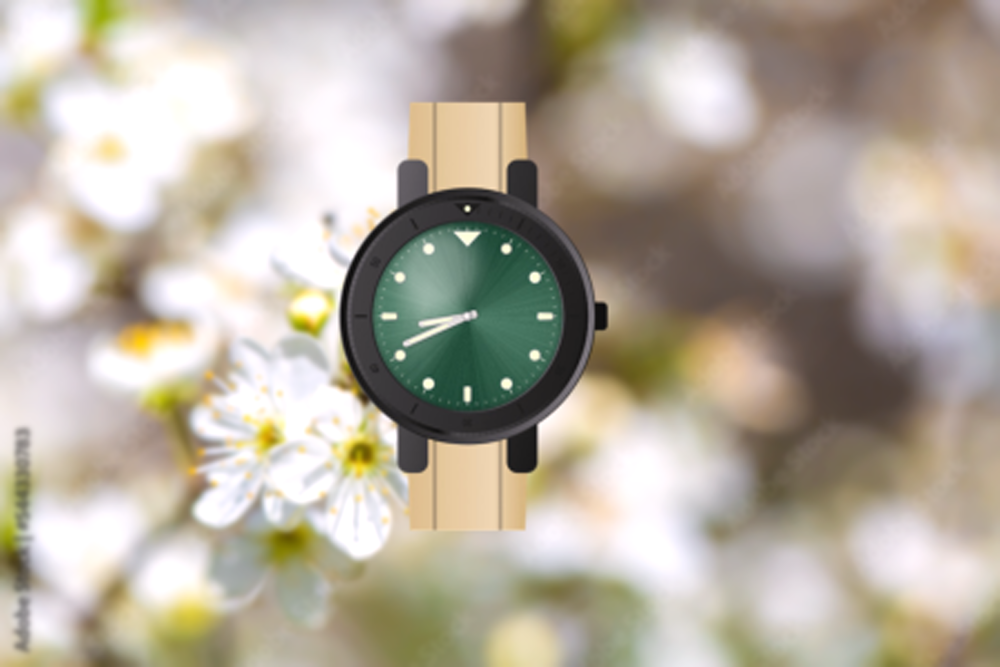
8:41
